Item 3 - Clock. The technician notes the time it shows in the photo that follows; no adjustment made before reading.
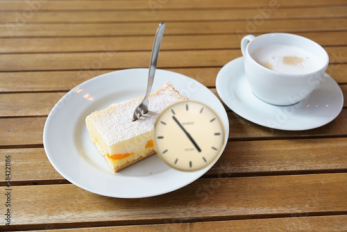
4:54
